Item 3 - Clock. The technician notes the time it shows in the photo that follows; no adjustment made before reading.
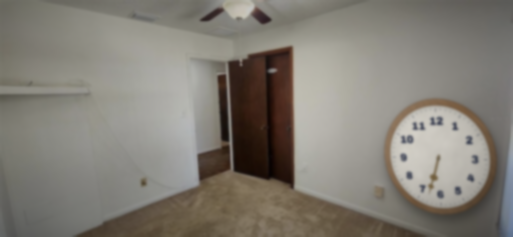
6:33
